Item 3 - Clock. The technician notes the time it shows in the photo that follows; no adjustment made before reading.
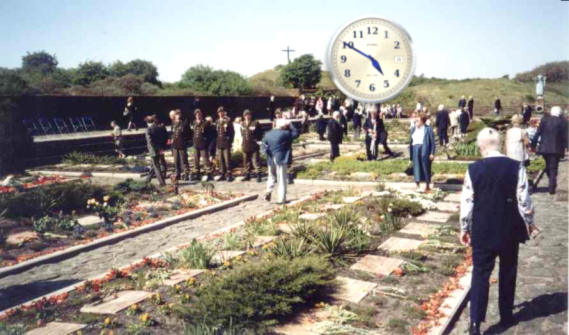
4:50
